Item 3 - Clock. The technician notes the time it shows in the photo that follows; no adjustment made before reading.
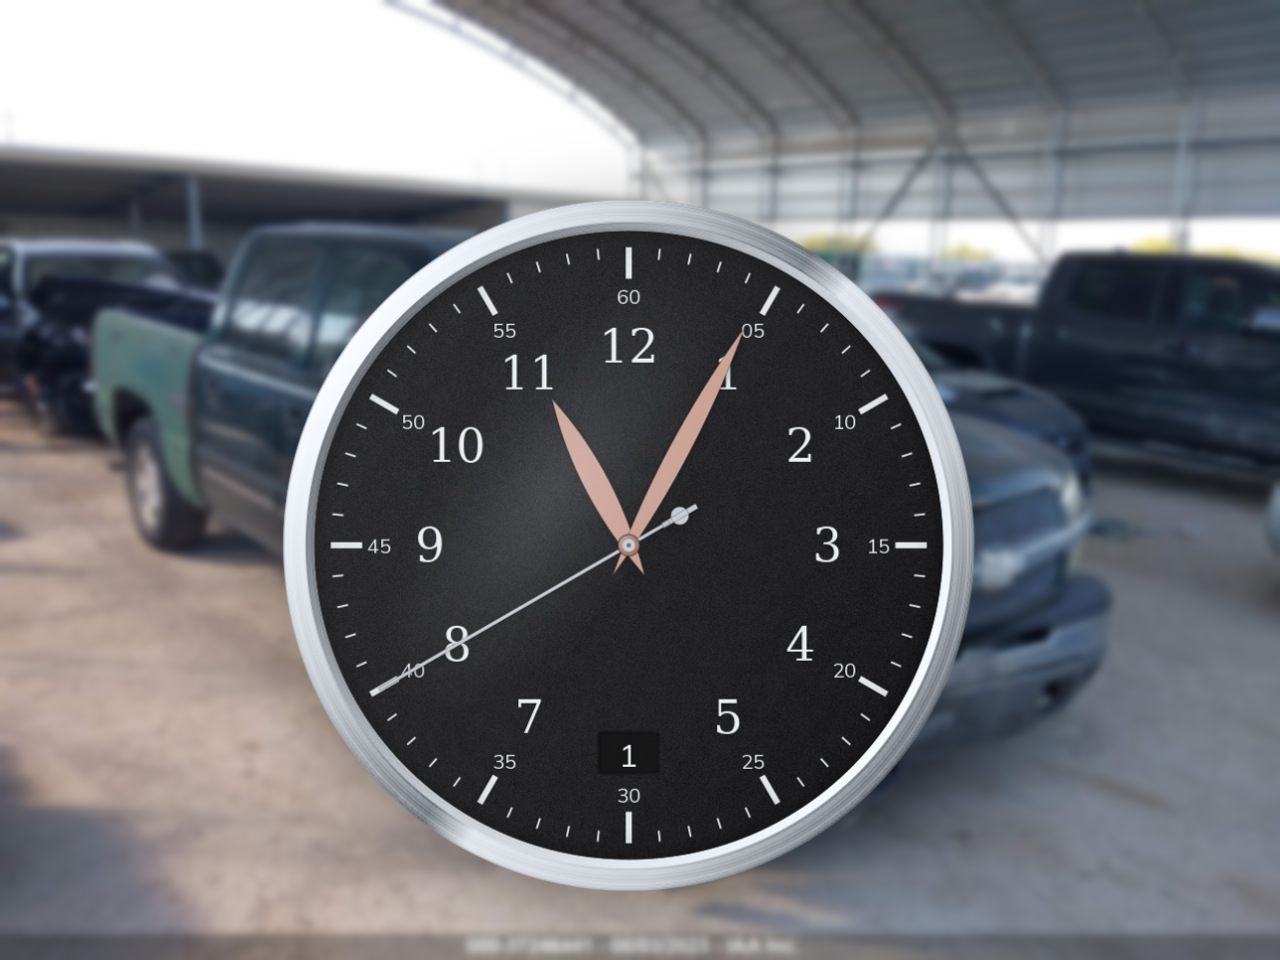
11:04:40
